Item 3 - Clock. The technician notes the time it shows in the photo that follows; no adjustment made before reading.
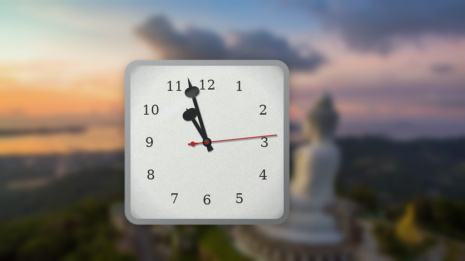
10:57:14
